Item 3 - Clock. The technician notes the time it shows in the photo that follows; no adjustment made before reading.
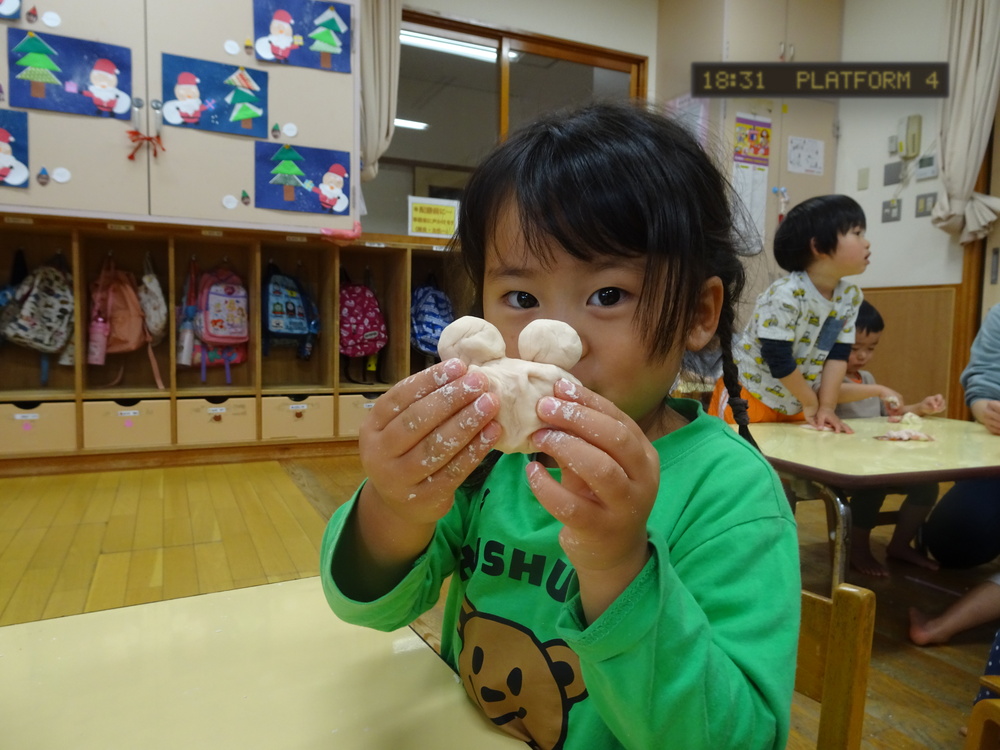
18:31
